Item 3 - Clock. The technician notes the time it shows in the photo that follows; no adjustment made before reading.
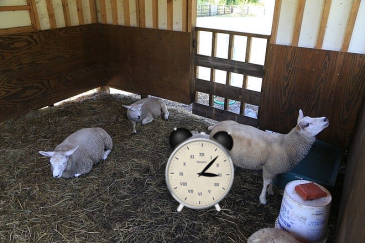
3:07
